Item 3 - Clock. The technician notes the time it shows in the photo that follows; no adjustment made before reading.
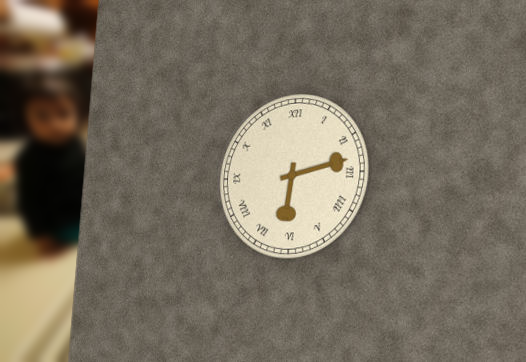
6:13
